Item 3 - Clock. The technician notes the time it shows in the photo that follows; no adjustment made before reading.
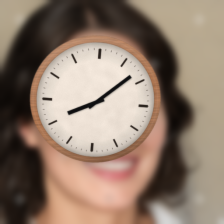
8:08
